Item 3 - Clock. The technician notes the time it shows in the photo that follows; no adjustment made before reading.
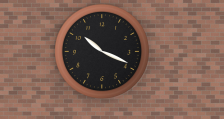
10:19
